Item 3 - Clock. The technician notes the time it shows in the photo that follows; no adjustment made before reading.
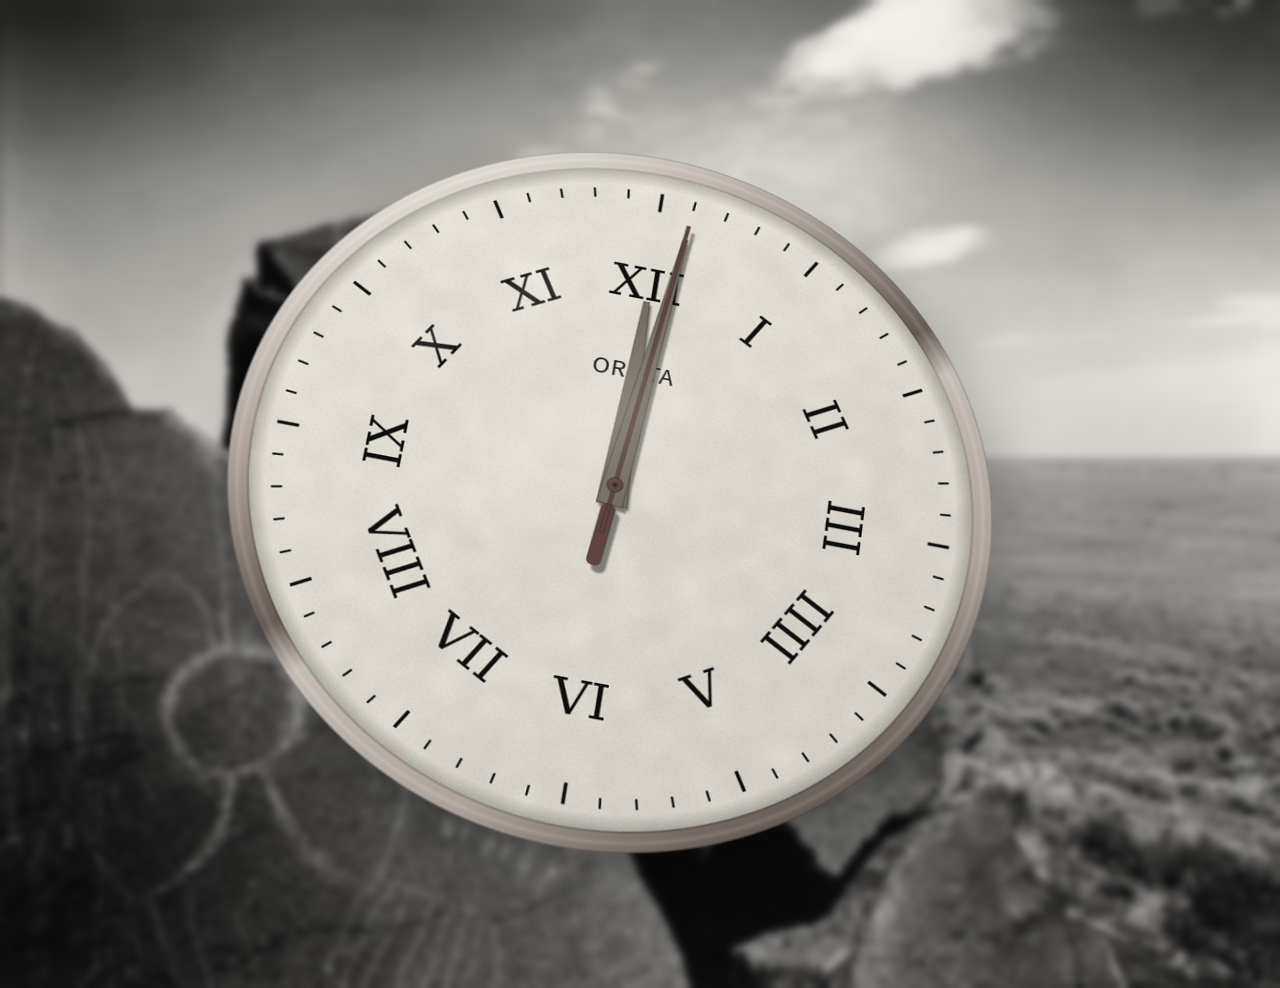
12:01:01
